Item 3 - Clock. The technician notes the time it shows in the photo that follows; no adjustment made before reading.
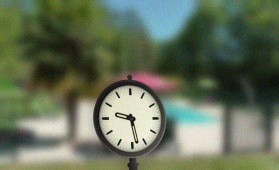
9:28
